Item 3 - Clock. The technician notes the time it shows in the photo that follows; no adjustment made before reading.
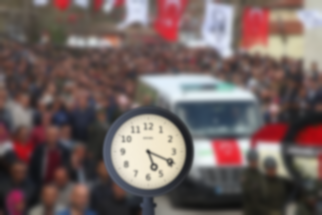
5:19
